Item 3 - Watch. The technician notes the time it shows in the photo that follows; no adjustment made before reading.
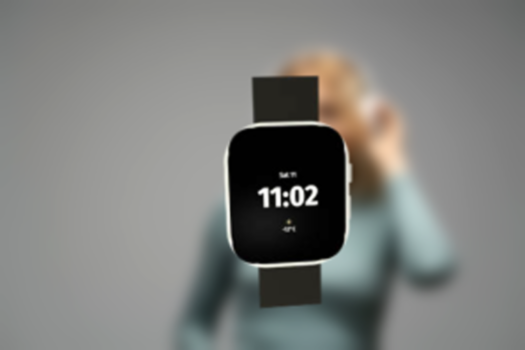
11:02
